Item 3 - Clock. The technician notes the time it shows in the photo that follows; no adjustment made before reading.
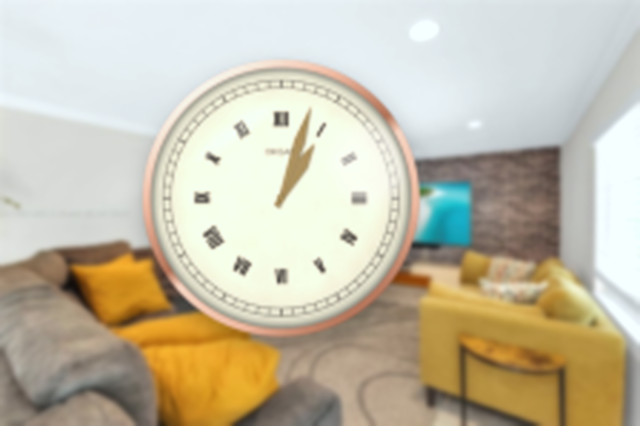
1:03
